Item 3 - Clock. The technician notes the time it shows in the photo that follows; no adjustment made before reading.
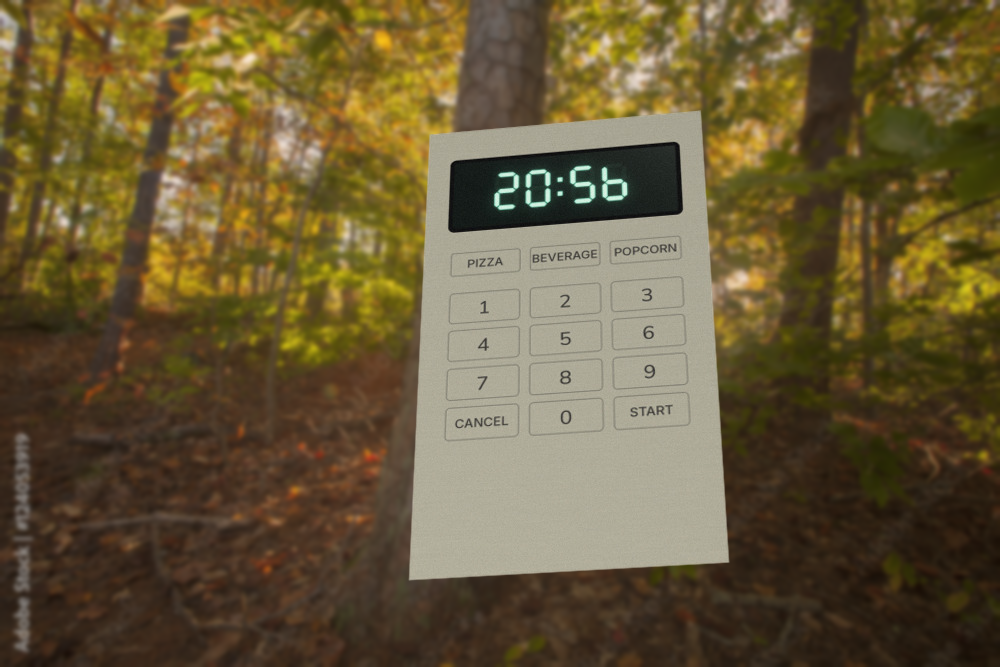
20:56
